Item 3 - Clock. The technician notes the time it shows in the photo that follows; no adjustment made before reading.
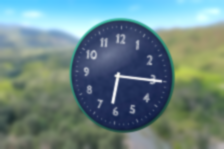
6:15
